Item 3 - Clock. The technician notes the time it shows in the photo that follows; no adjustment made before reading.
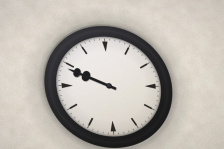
9:49
